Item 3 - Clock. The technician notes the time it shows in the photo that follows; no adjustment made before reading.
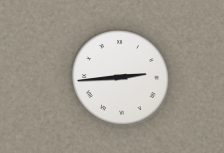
2:44
